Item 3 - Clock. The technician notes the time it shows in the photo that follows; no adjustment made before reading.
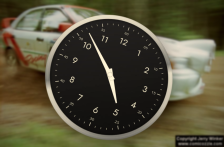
4:52
